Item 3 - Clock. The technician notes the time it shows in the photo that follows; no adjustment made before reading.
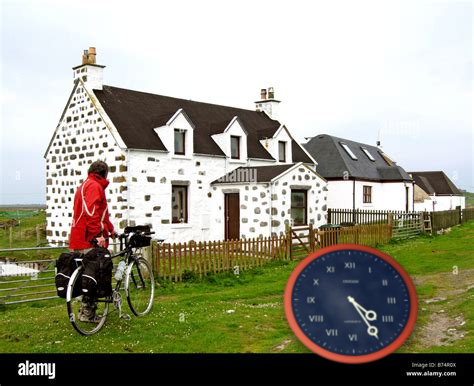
4:25
